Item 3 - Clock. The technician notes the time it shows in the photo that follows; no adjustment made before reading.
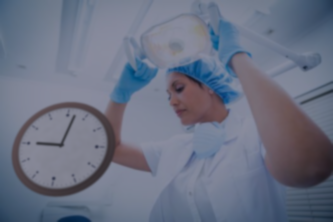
9:02
